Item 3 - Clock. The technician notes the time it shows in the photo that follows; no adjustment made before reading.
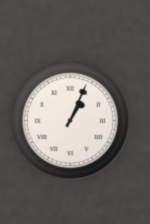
1:04
